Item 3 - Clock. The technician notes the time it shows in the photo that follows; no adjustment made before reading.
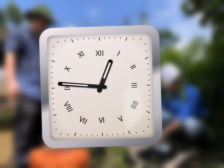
12:46
